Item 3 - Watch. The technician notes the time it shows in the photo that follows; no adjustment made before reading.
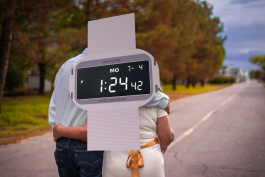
1:24:42
